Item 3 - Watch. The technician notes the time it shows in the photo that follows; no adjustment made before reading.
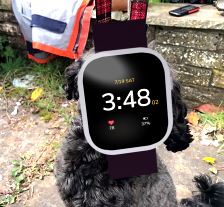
3:48
